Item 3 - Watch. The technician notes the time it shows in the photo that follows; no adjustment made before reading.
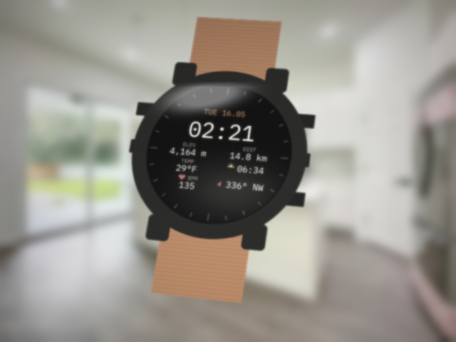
2:21
